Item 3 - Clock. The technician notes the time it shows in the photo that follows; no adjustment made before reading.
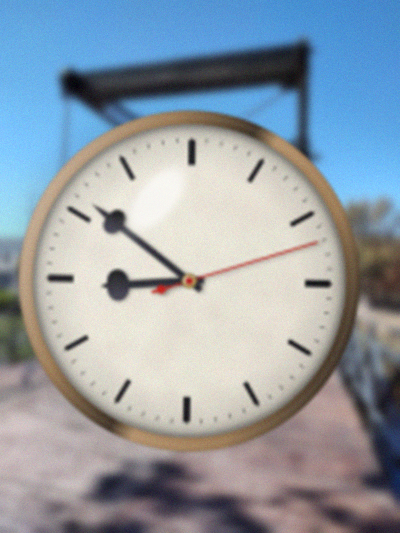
8:51:12
